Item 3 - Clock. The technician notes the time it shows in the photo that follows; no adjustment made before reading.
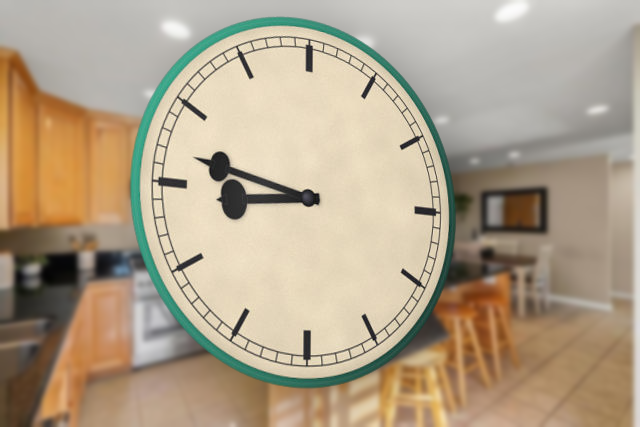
8:47
